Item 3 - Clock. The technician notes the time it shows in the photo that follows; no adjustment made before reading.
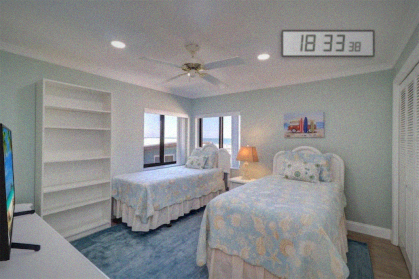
18:33:38
